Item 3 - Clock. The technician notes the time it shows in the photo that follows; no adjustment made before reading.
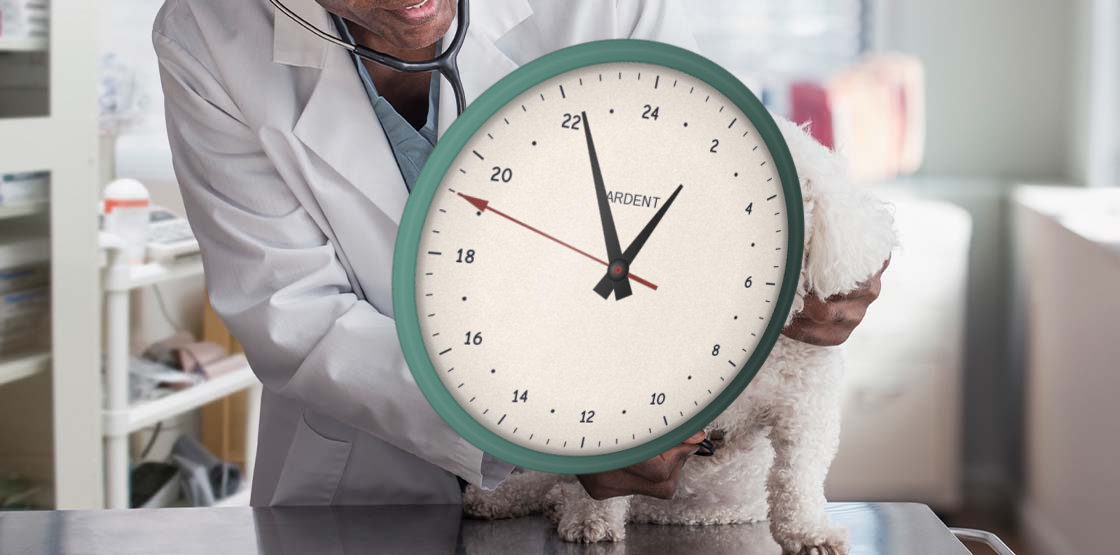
1:55:48
